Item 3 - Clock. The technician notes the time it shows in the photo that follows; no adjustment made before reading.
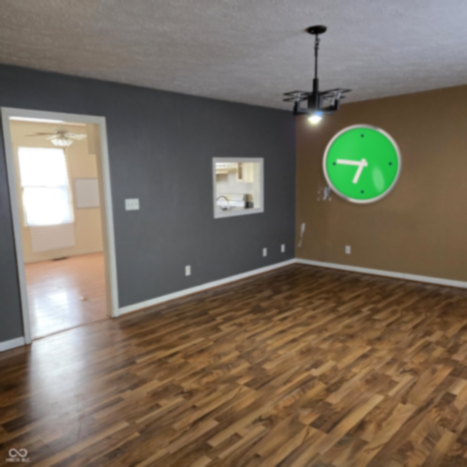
6:46
